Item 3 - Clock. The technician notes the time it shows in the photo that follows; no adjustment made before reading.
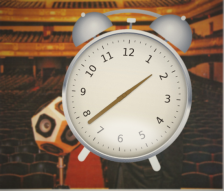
1:38
